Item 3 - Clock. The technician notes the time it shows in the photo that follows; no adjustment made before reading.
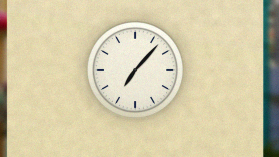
7:07
